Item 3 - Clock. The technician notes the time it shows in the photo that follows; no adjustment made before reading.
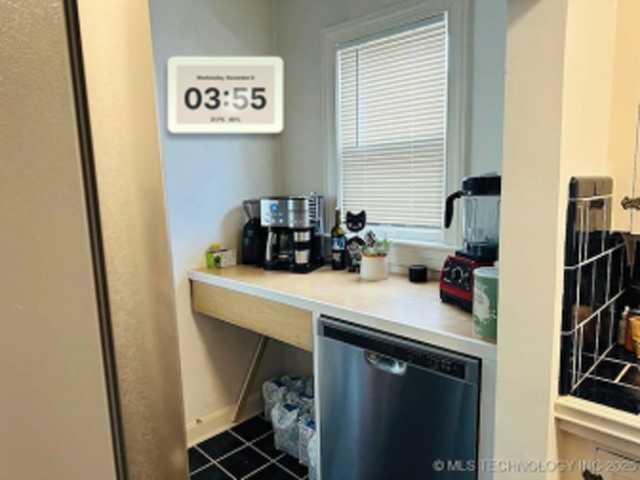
3:55
